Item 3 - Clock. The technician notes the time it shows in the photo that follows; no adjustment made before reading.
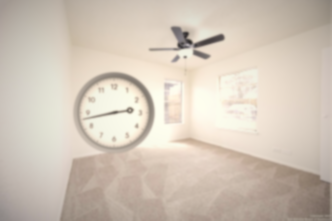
2:43
